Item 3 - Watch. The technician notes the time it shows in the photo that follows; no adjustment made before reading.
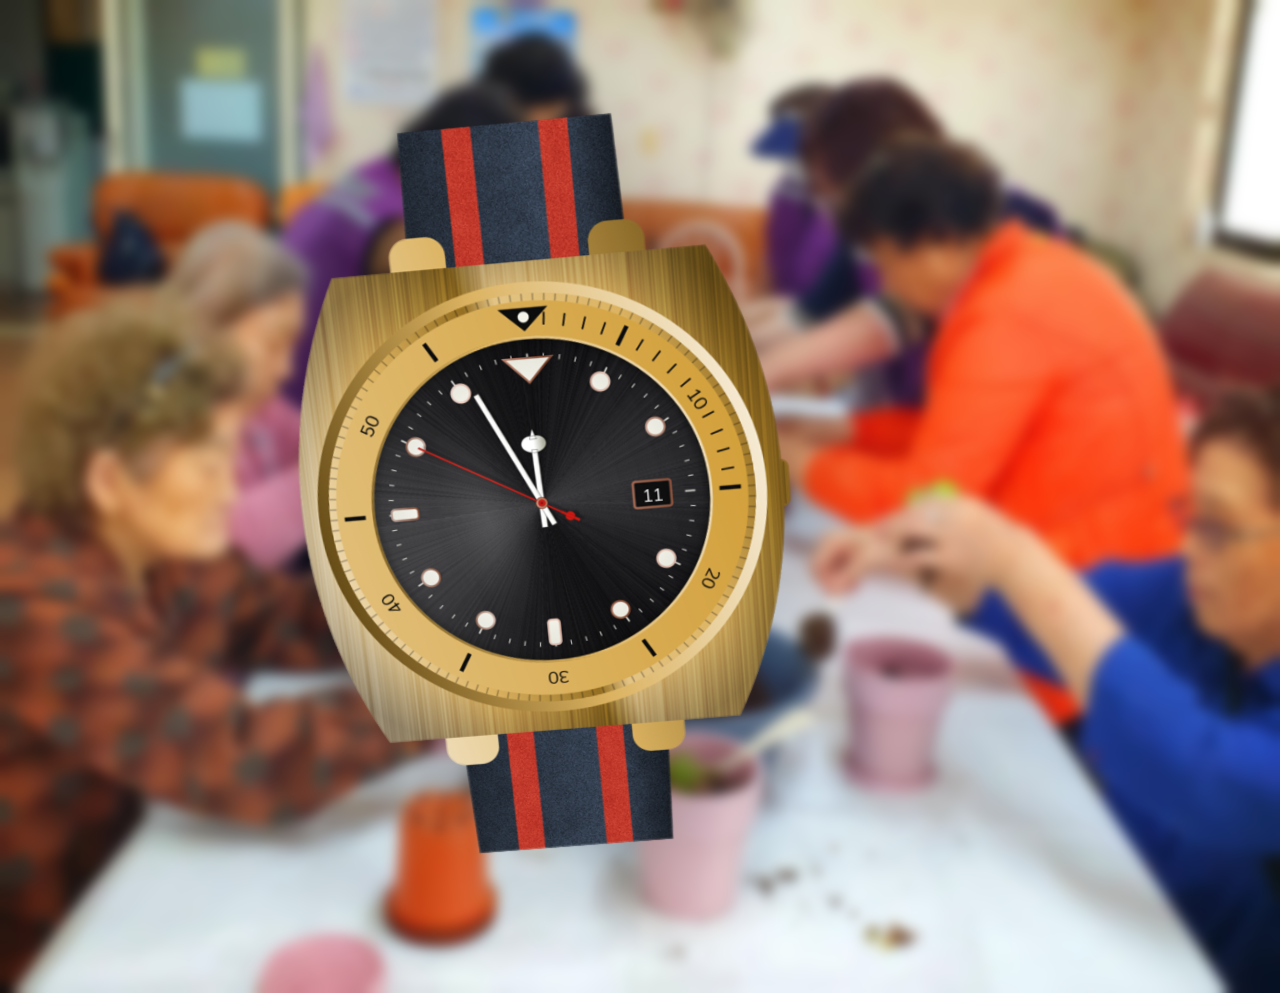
11:55:50
